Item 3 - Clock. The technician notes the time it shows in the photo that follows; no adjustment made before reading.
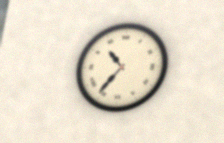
10:36
